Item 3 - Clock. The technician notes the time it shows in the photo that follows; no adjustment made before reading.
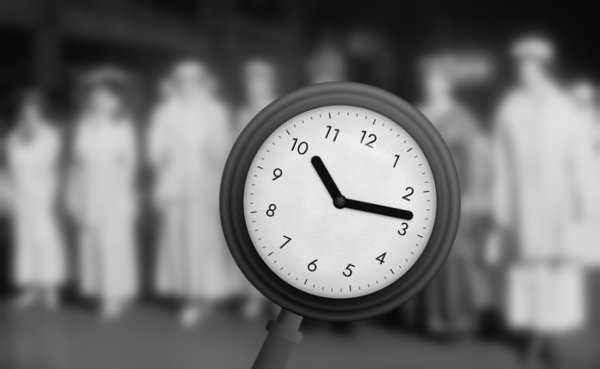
10:13
